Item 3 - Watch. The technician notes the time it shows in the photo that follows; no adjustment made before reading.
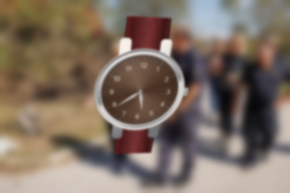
5:39
